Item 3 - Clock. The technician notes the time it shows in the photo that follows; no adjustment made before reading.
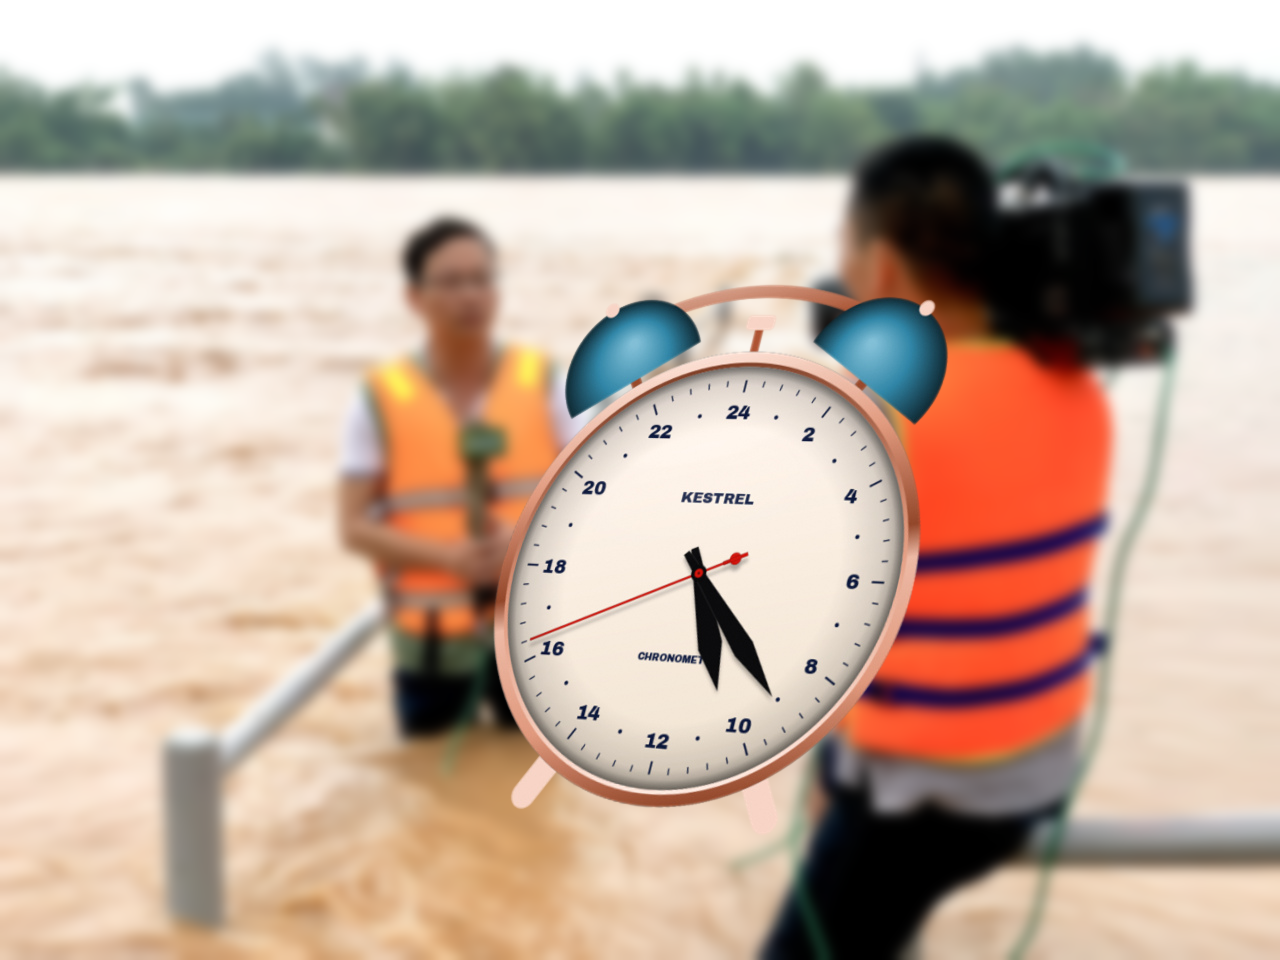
10:22:41
